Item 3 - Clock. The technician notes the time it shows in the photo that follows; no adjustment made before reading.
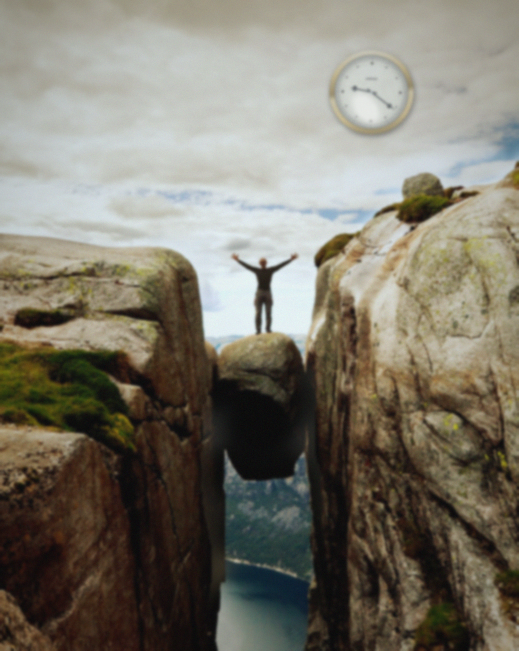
9:21
